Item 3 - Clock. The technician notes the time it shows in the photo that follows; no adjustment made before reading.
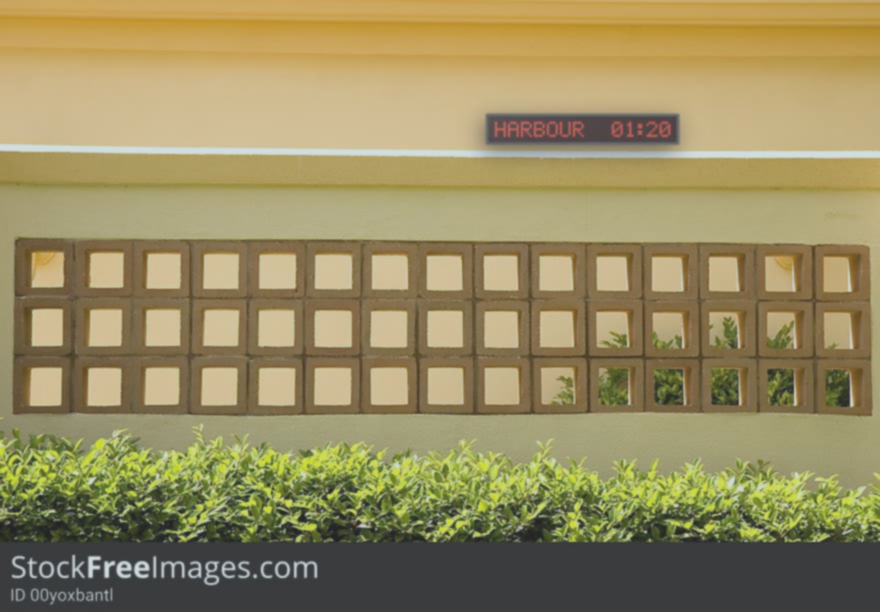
1:20
